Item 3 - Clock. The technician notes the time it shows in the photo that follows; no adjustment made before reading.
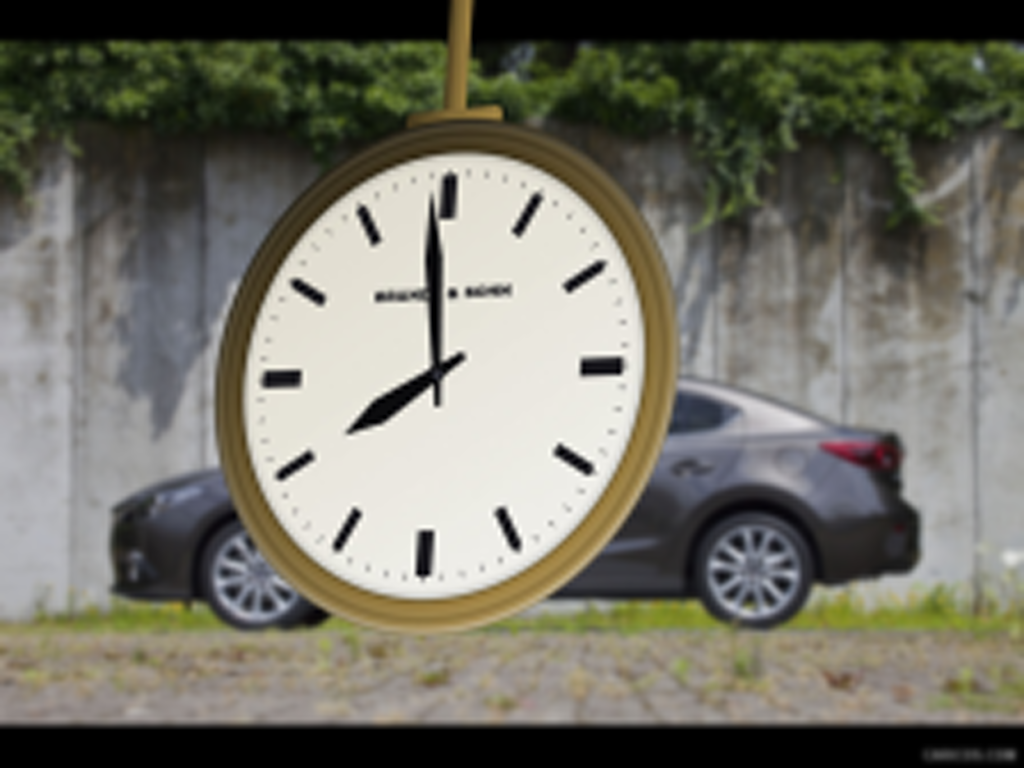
7:59
